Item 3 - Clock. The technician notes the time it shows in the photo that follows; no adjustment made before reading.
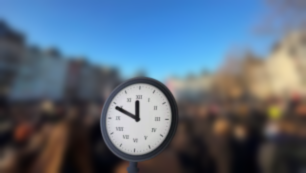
11:49
